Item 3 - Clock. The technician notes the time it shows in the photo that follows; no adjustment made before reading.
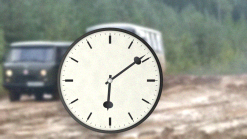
6:09
